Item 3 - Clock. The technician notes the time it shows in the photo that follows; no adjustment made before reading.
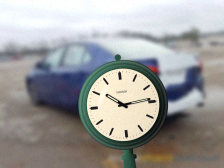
10:14
